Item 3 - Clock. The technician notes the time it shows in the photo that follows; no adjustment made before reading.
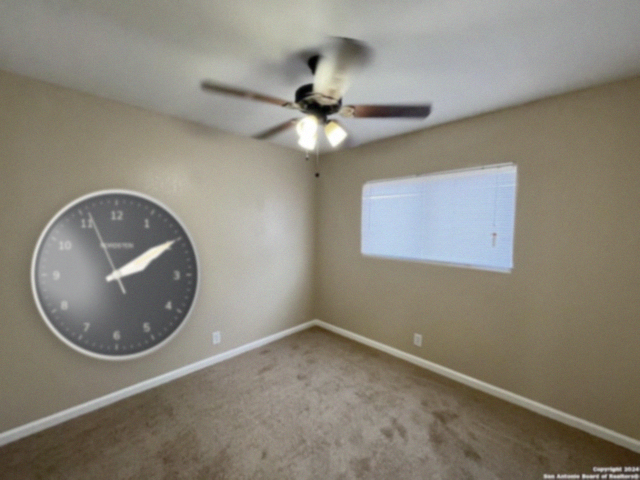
2:09:56
